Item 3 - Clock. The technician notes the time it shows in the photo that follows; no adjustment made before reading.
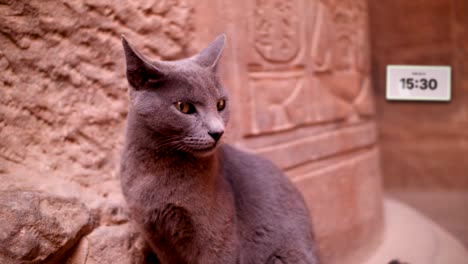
15:30
